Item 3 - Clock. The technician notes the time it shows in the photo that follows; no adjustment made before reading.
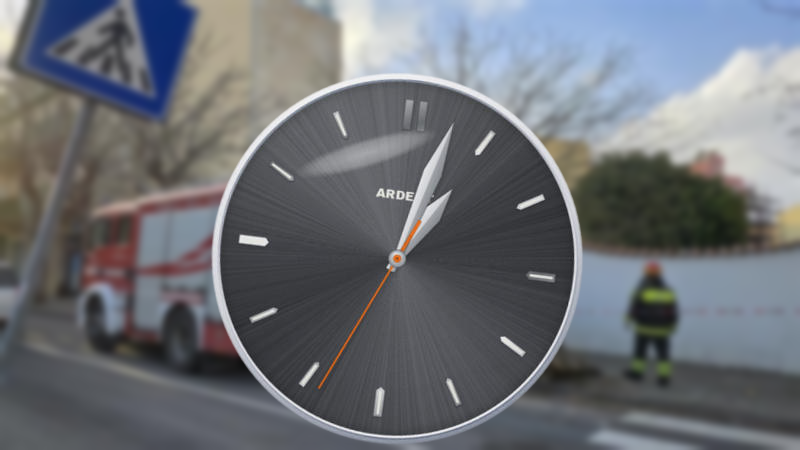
1:02:34
